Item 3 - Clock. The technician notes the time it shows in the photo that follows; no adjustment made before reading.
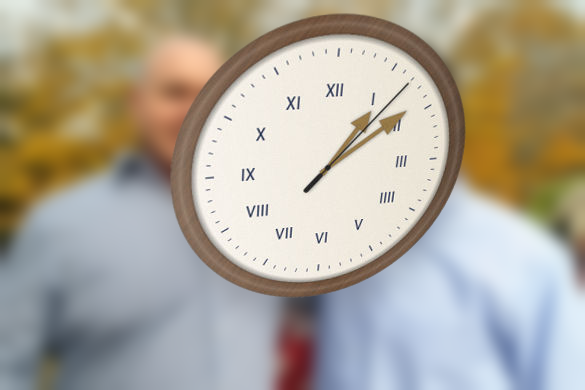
1:09:07
